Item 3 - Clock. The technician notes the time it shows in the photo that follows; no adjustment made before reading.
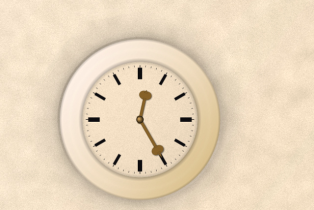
12:25
